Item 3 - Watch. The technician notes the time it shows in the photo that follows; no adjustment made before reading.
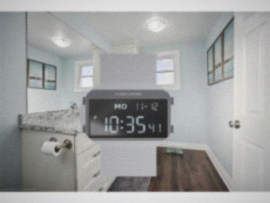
10:35:41
